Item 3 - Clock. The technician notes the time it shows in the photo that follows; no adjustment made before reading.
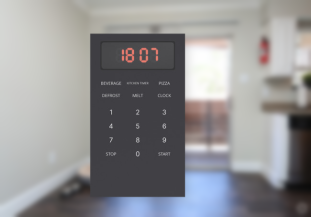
18:07
